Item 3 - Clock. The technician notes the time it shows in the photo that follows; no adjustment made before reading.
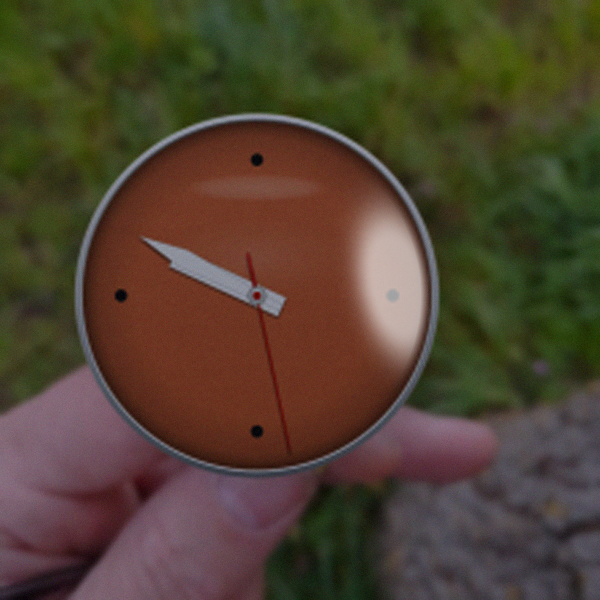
9:49:28
